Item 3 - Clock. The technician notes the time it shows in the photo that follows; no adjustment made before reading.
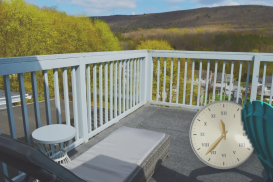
11:37
